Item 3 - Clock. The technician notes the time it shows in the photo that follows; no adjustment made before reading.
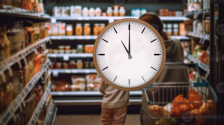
11:00
